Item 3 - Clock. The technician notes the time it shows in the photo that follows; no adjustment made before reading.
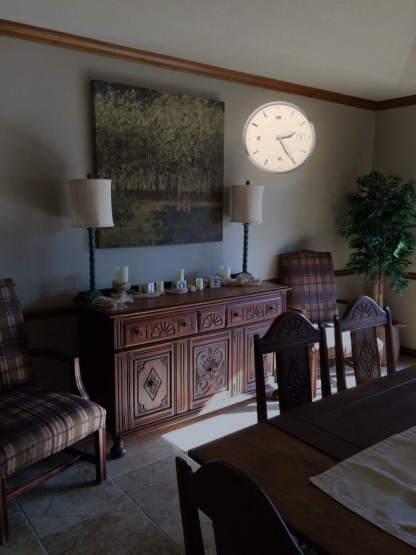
2:25
